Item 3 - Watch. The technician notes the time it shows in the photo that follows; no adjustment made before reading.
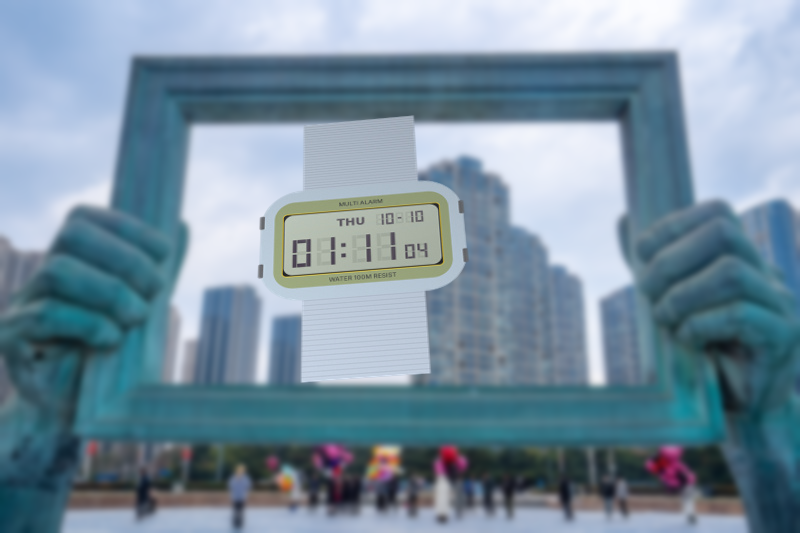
1:11:04
